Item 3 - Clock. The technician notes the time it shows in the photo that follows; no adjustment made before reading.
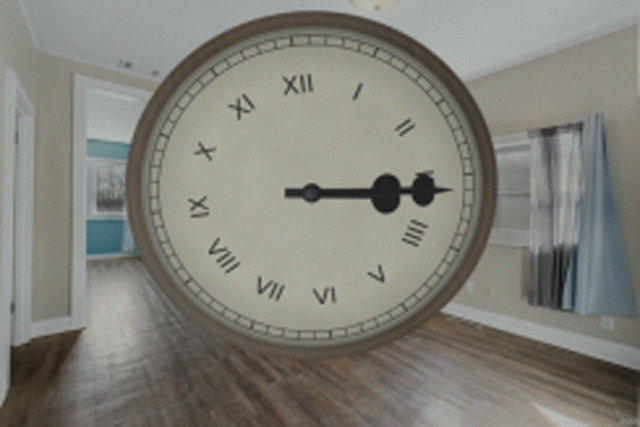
3:16
